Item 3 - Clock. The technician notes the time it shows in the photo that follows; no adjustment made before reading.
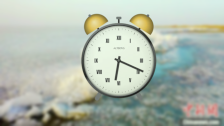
6:19
